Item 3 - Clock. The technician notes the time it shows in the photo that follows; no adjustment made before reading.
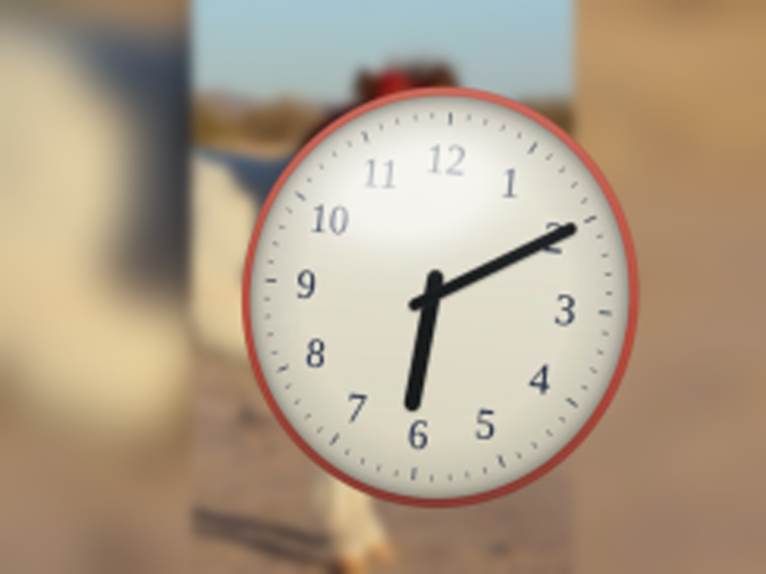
6:10
